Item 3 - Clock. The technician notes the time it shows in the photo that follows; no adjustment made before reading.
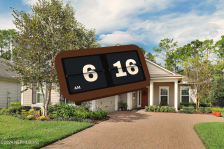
6:16
